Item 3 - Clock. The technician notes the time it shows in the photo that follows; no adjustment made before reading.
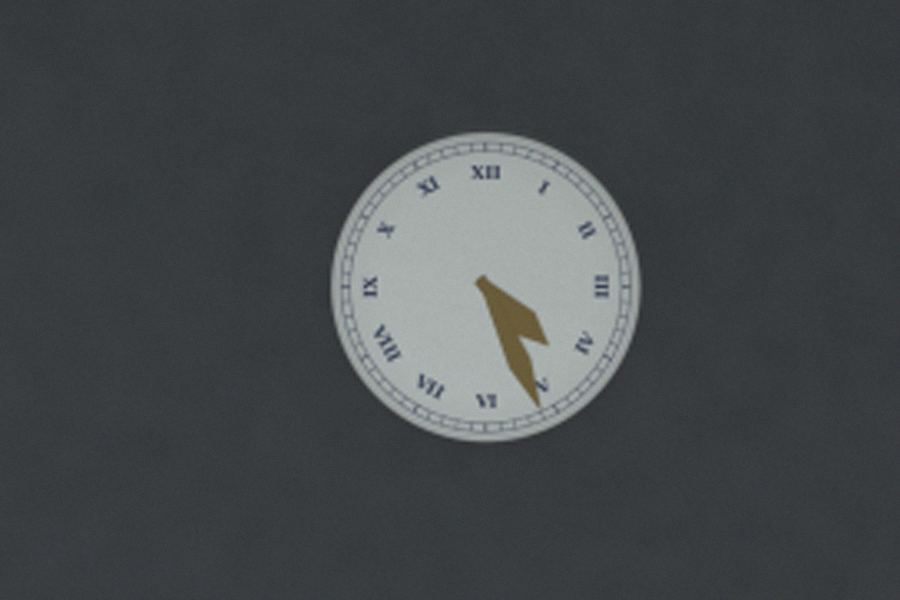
4:26
